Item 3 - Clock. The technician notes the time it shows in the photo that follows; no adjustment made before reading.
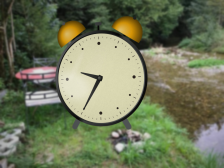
9:35
